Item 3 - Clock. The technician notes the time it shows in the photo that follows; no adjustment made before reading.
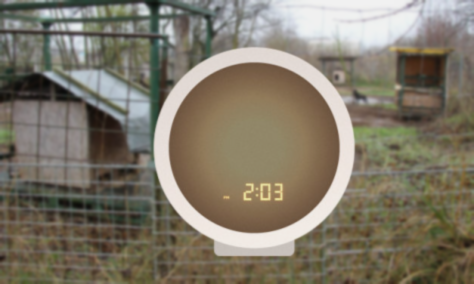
2:03
